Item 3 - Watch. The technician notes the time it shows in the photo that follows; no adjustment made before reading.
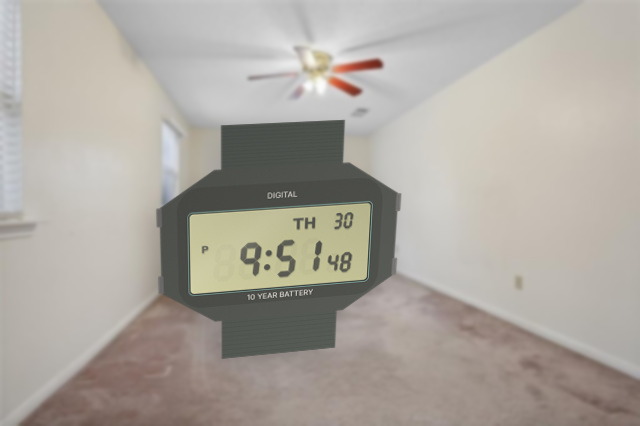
9:51:48
